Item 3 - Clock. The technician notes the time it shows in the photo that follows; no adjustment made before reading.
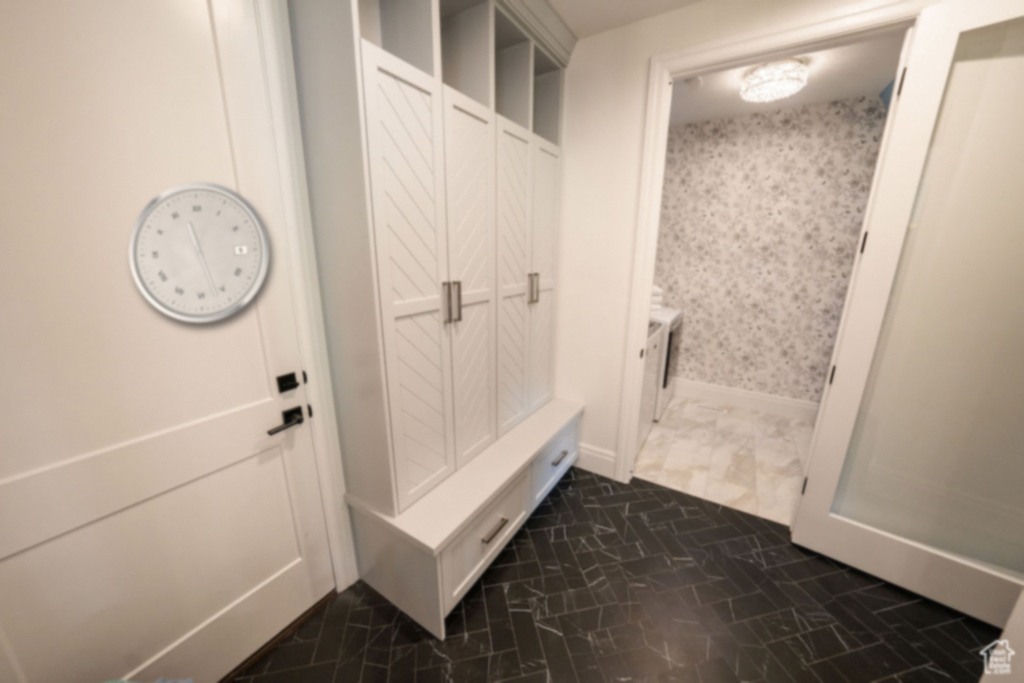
11:27
